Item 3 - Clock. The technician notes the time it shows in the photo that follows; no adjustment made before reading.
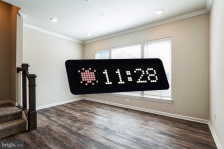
11:28
